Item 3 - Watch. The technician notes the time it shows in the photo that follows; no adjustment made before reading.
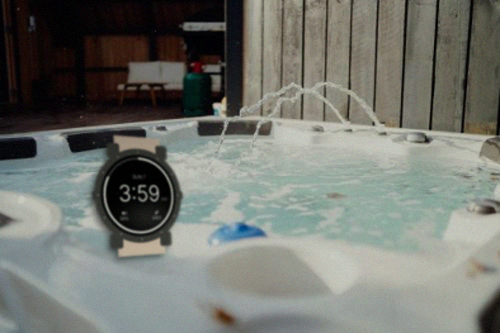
3:59
